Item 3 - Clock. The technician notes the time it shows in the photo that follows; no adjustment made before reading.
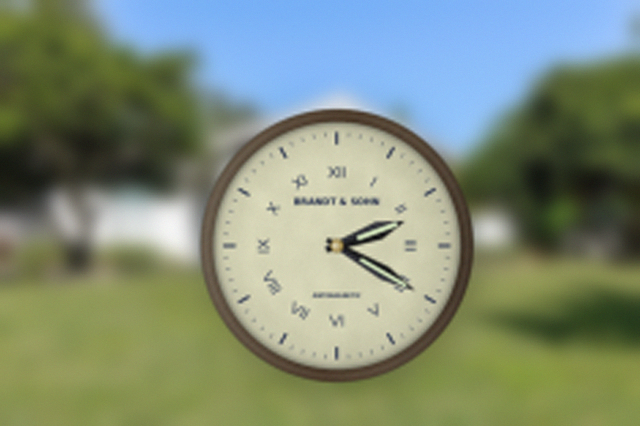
2:20
